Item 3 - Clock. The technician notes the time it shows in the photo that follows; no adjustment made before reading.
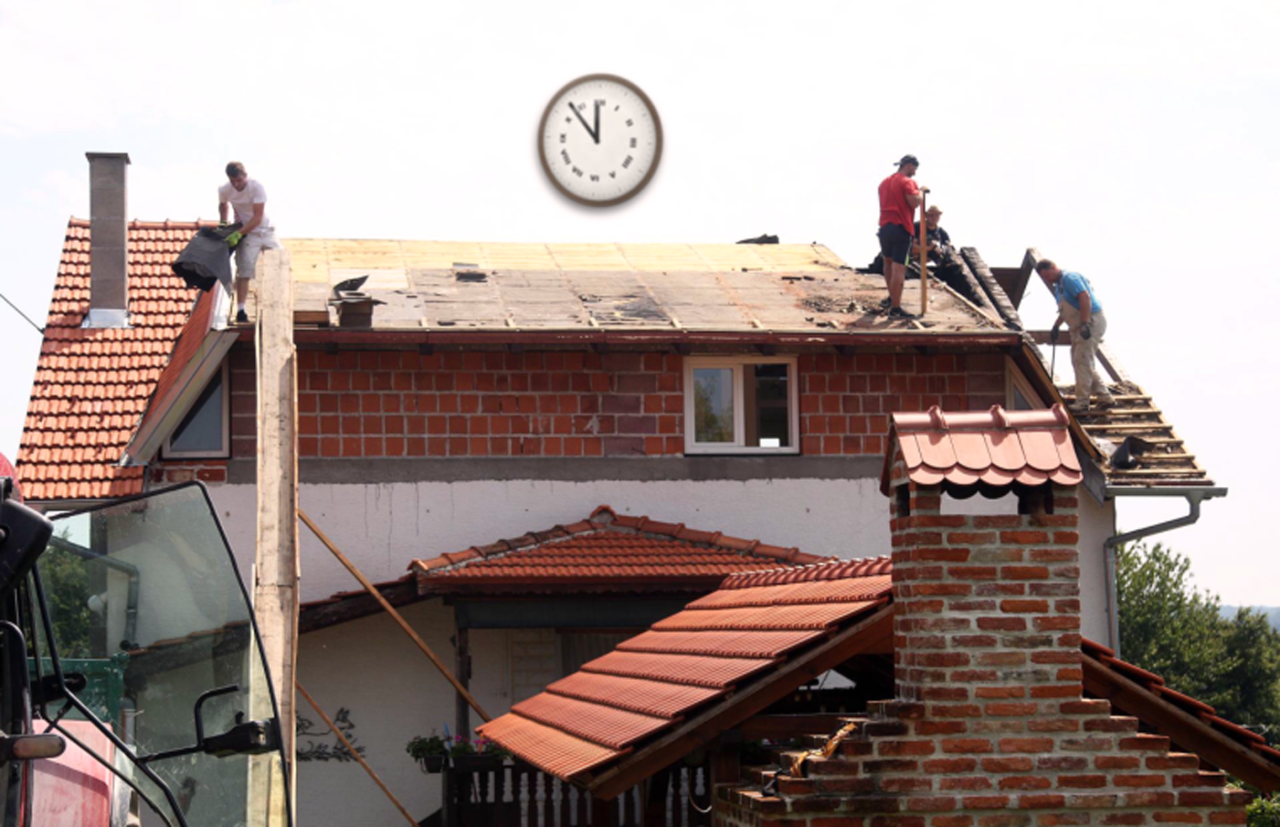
11:53
